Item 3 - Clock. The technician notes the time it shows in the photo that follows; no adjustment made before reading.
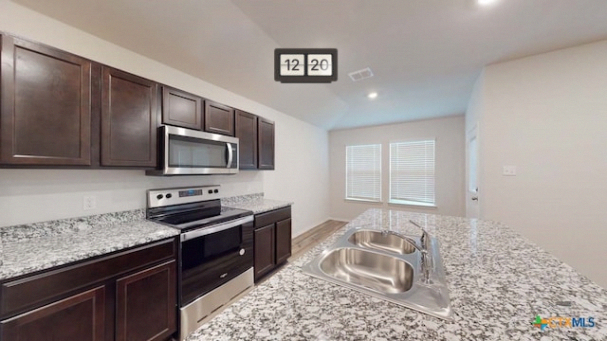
12:20
